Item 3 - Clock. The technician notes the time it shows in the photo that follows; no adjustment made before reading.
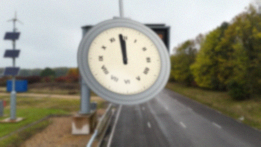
11:59
